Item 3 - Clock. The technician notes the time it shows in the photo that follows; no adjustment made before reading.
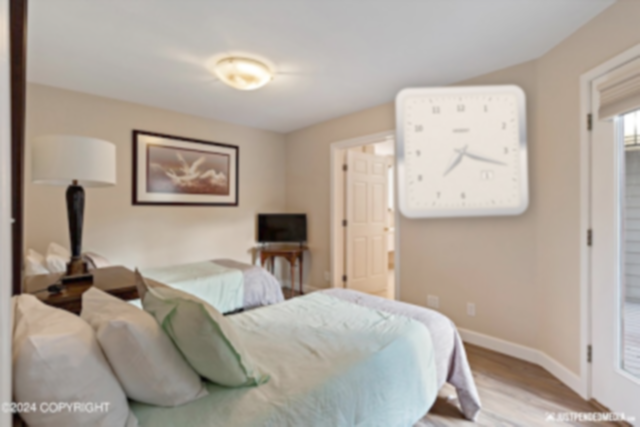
7:18
